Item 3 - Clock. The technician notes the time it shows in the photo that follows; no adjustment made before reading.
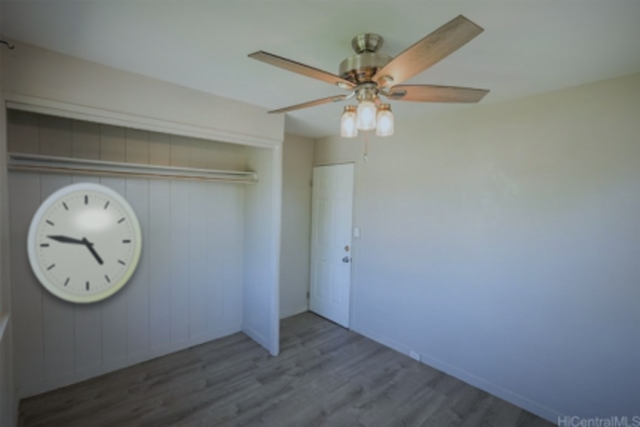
4:47
